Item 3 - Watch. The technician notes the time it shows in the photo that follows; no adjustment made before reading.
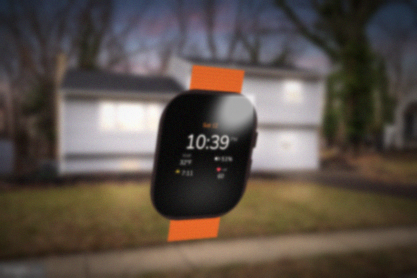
10:39
